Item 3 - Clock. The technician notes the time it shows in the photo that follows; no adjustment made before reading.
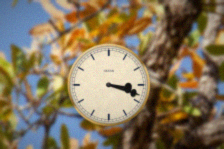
3:18
